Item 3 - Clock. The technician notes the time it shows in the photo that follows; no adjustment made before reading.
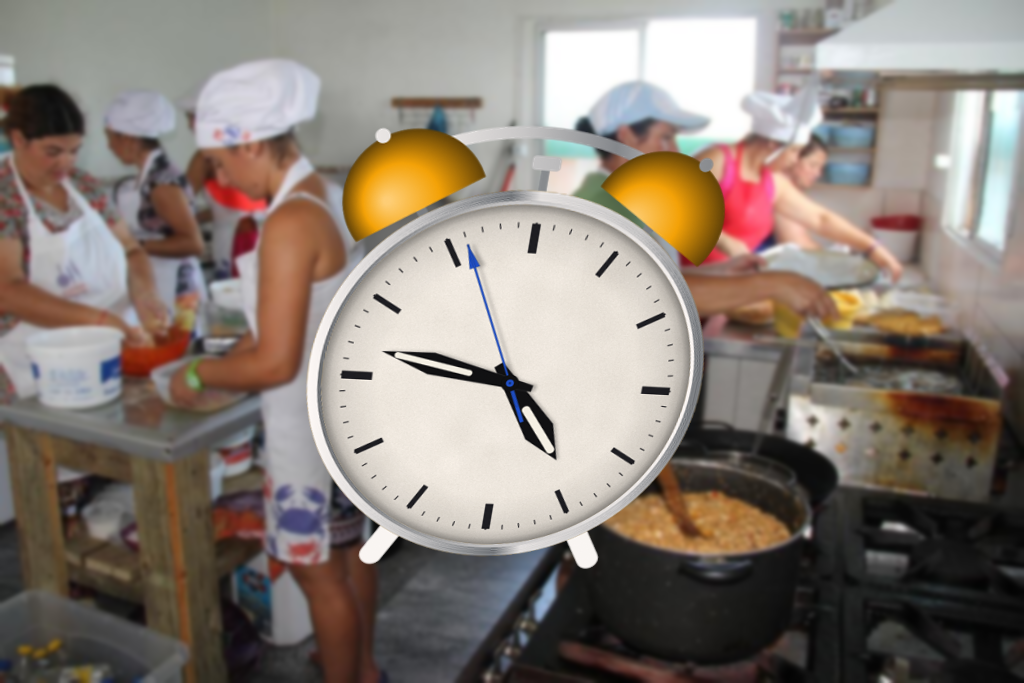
4:46:56
